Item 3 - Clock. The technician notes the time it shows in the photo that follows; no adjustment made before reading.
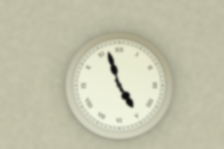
4:57
